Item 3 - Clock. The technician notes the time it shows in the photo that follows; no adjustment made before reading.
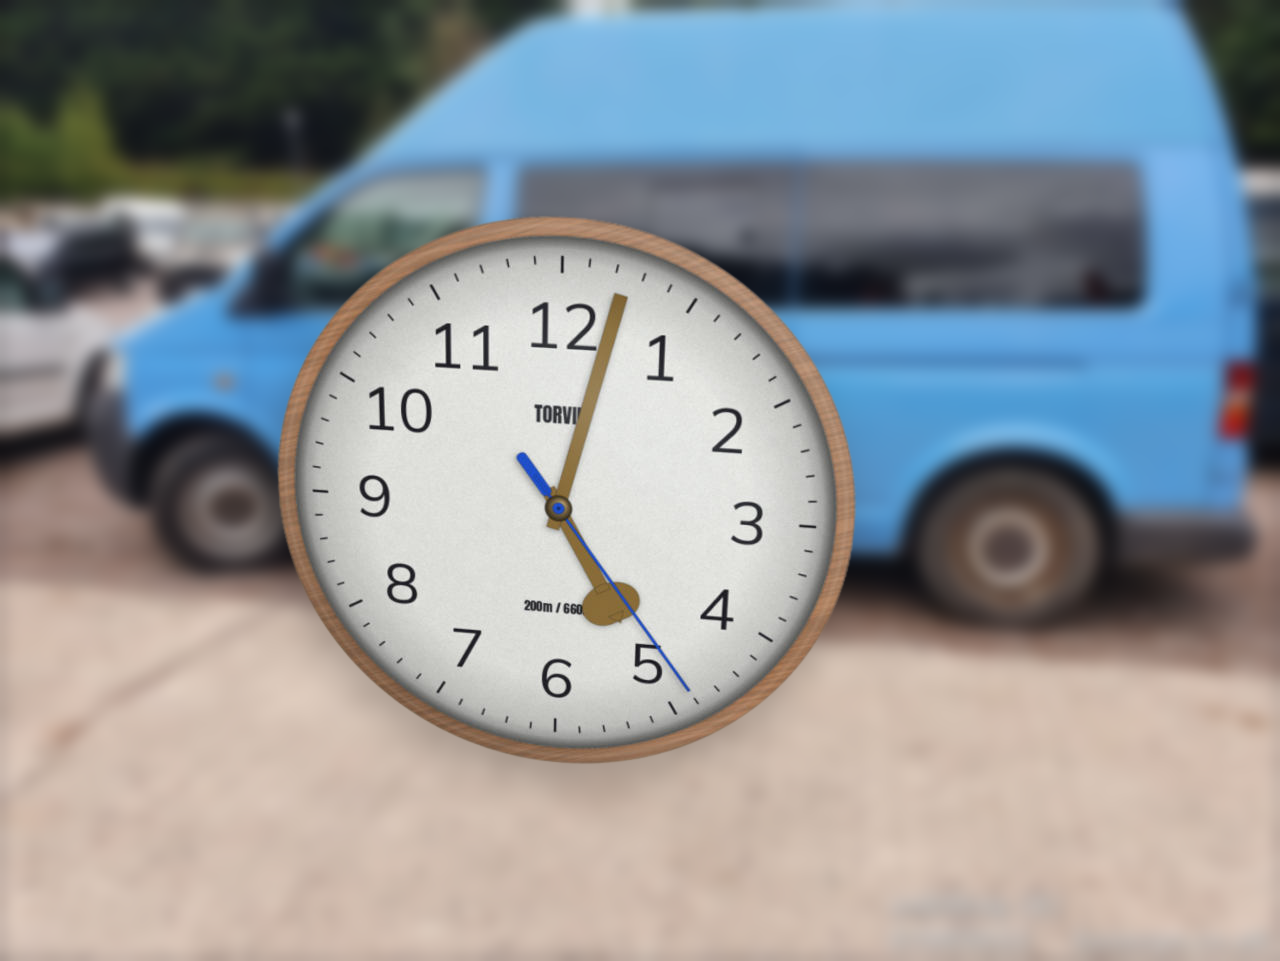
5:02:24
